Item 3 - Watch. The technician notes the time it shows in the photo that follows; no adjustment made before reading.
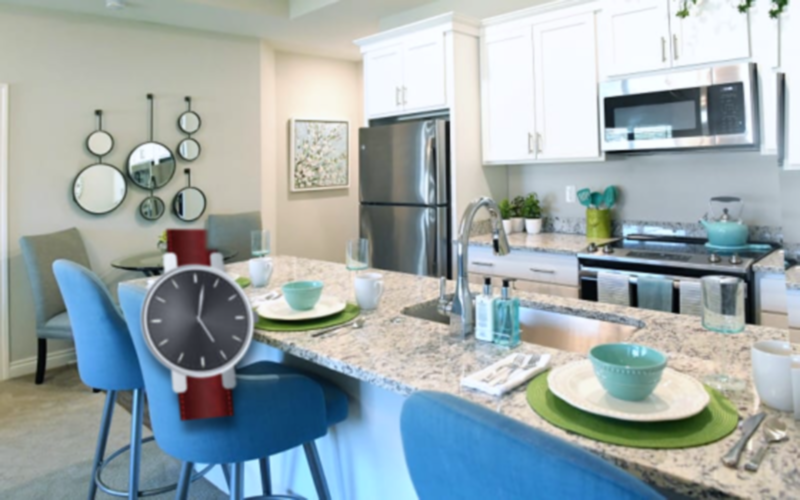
5:02
